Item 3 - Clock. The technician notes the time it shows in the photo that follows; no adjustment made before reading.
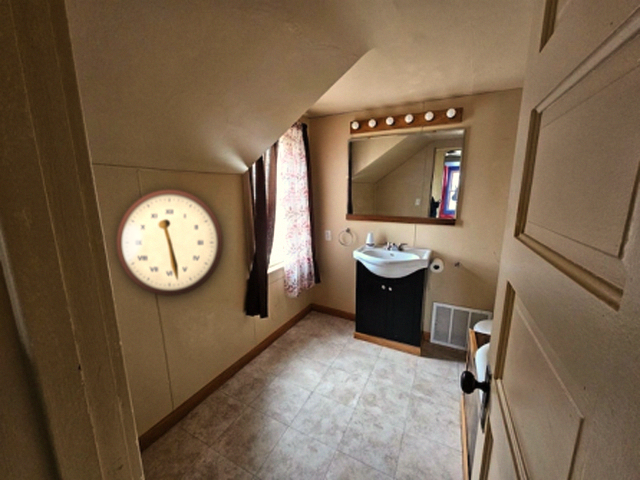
11:28
